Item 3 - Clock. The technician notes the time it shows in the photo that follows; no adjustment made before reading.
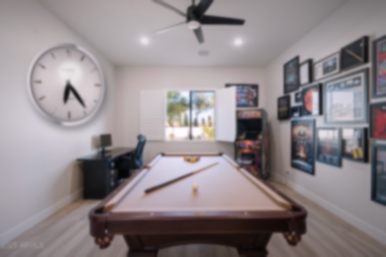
6:24
